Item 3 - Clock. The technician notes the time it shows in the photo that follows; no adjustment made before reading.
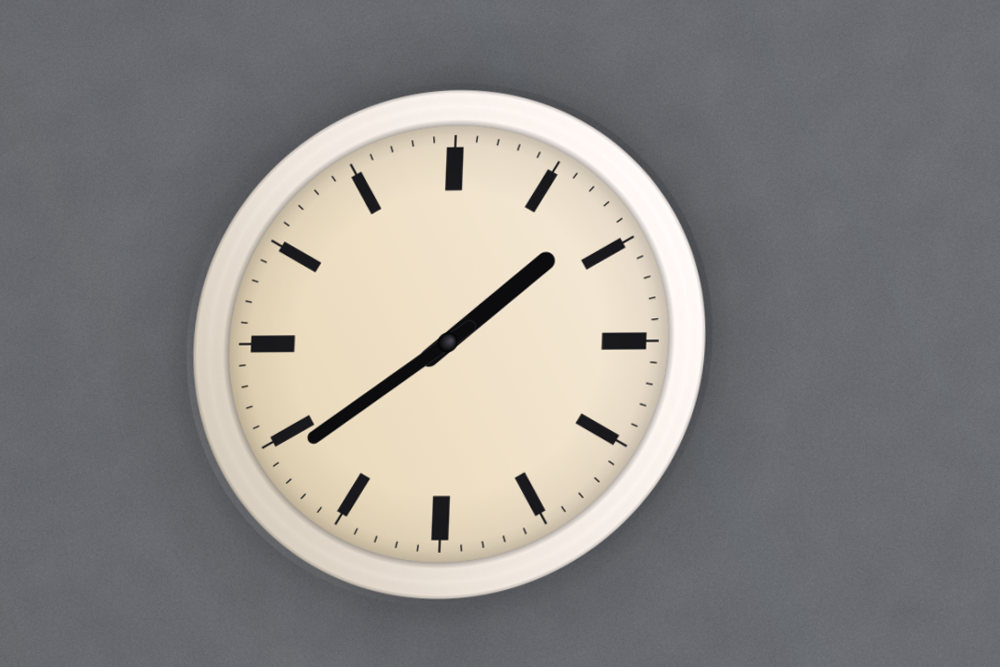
1:39
